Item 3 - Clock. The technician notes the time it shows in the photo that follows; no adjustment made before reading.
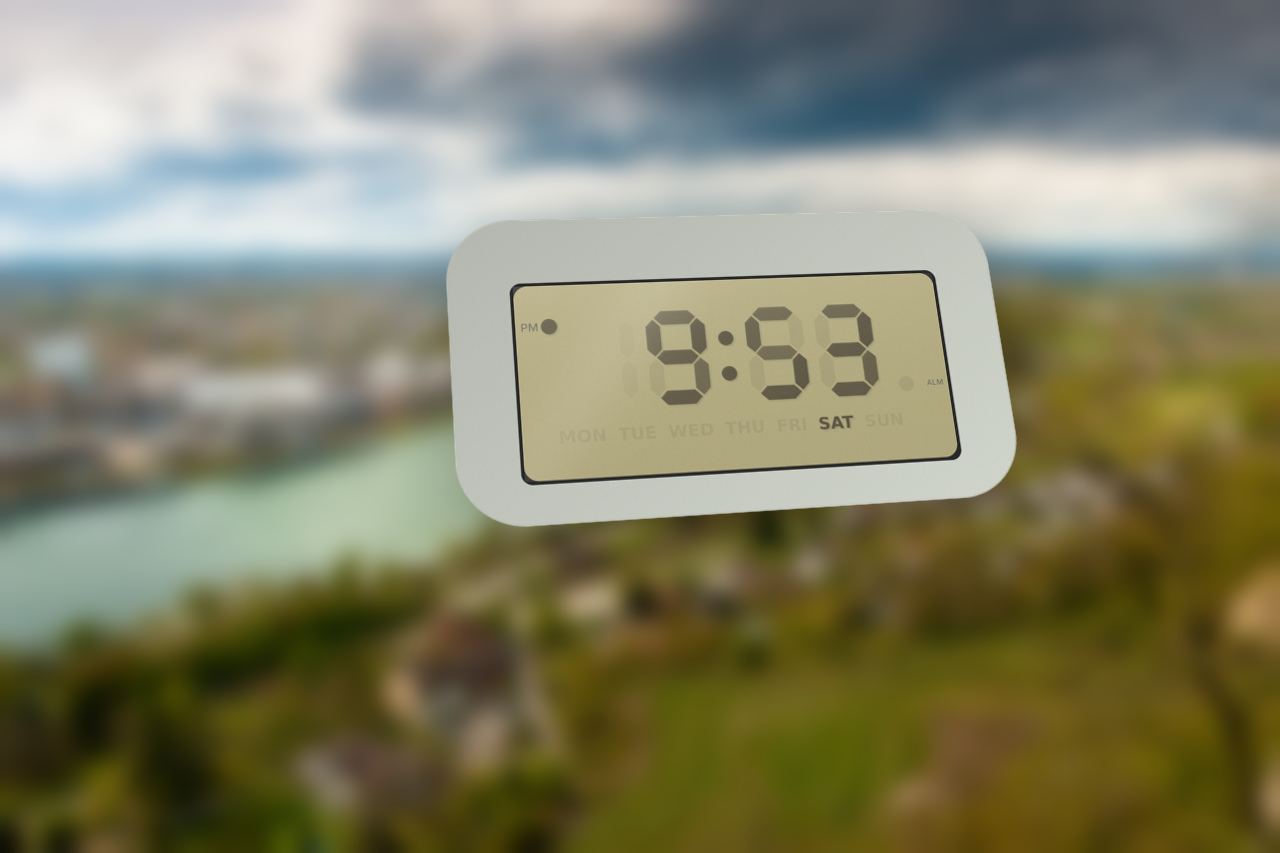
9:53
